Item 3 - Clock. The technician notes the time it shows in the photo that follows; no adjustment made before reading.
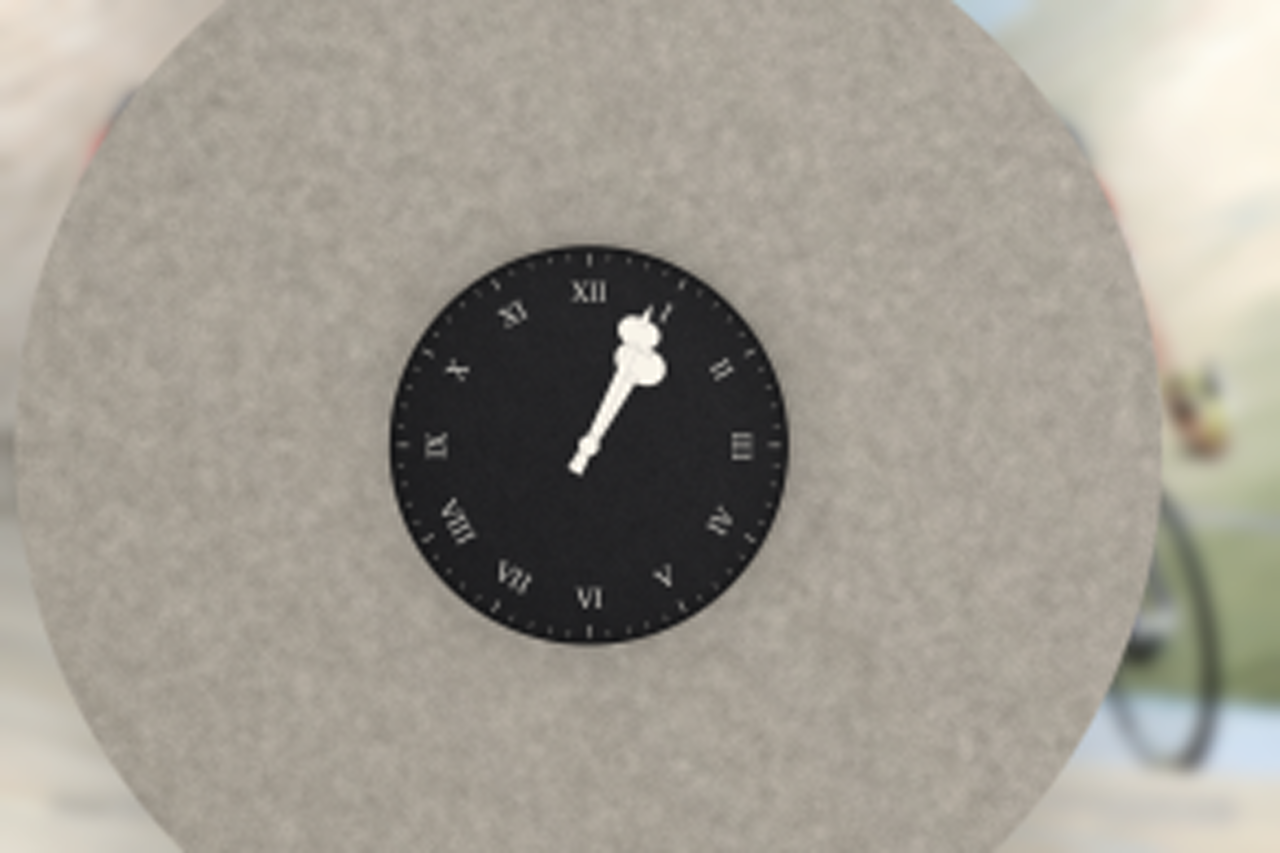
1:04
